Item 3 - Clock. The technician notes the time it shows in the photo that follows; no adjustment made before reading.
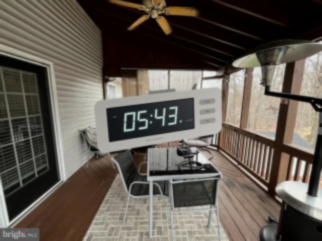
5:43
